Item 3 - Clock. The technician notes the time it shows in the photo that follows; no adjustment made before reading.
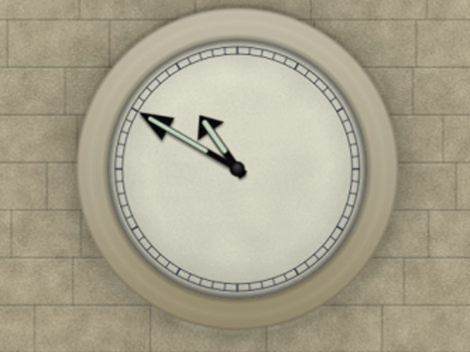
10:50
